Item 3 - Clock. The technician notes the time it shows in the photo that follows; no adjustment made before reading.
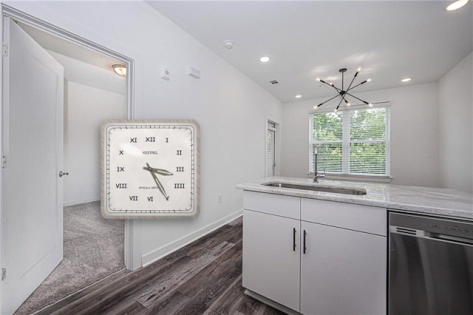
3:25
